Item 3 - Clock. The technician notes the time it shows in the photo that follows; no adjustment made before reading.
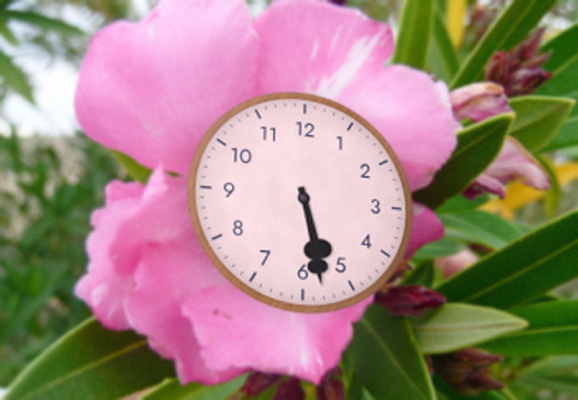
5:28
